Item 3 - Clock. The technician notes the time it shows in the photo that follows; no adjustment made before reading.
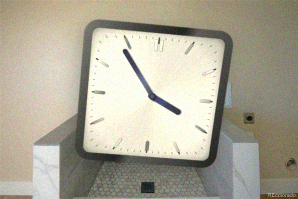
3:54
